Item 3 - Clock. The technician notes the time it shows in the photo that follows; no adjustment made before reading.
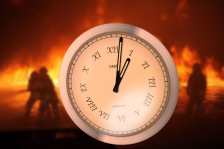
1:02
